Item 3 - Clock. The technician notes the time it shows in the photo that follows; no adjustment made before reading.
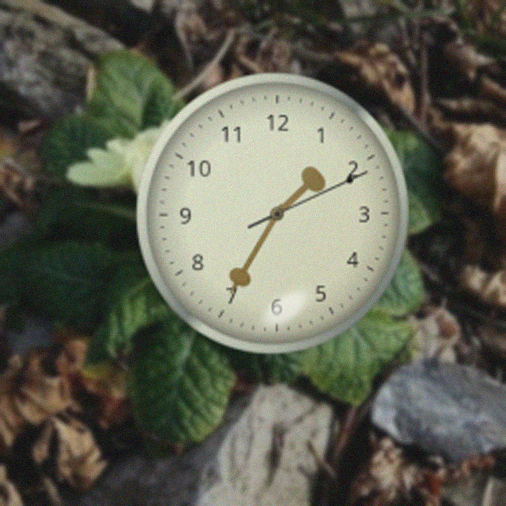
1:35:11
